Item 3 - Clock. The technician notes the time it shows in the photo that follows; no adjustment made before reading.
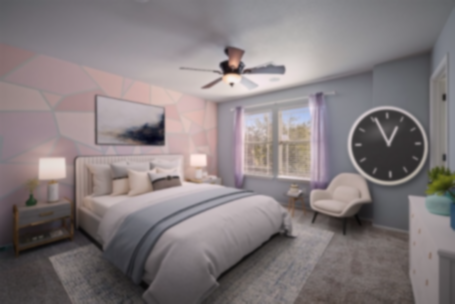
12:56
